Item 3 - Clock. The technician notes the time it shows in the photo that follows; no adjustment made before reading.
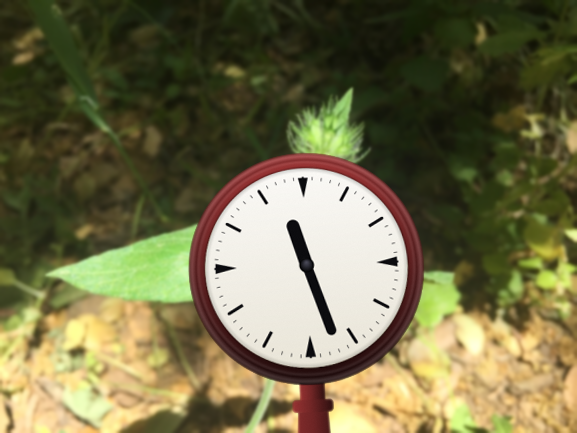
11:27
